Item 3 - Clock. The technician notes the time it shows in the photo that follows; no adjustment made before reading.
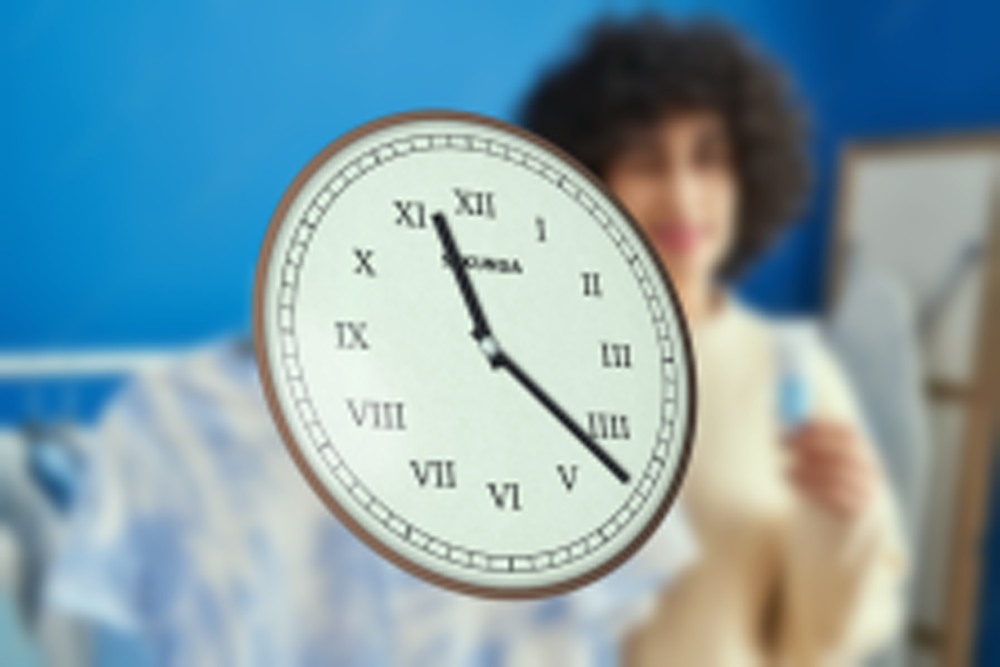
11:22
